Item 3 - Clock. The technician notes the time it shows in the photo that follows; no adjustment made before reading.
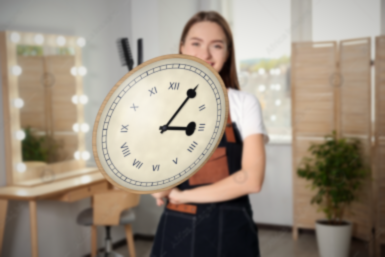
3:05
